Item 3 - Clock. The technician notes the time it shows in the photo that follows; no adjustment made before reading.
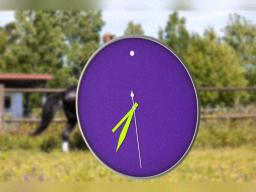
7:34:29
